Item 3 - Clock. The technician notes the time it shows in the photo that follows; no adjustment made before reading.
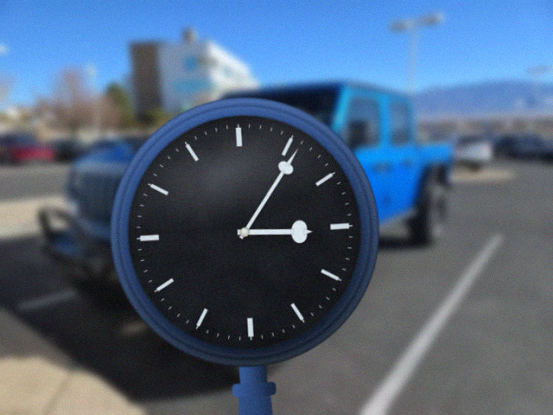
3:06
